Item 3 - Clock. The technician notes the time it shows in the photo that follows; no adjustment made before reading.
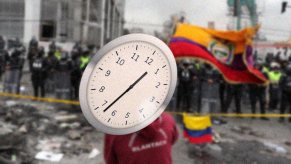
12:33
